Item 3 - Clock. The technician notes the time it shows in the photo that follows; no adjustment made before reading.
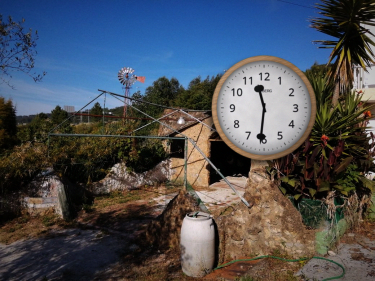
11:31
